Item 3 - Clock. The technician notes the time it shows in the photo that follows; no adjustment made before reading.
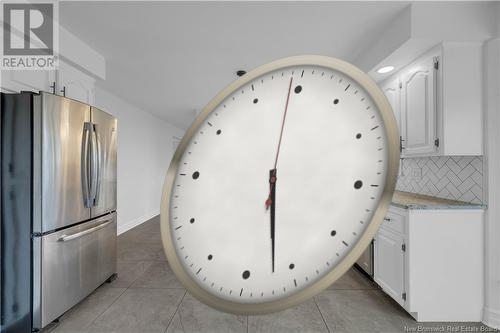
5:26:59
